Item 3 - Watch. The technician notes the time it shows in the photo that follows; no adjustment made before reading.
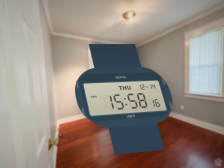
15:58:16
